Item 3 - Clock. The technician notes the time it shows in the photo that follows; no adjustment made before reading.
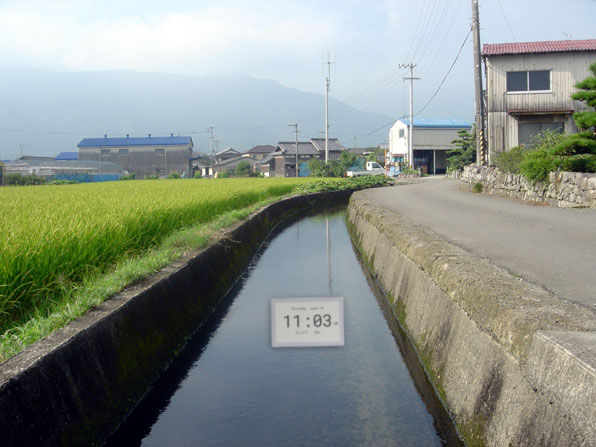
11:03
